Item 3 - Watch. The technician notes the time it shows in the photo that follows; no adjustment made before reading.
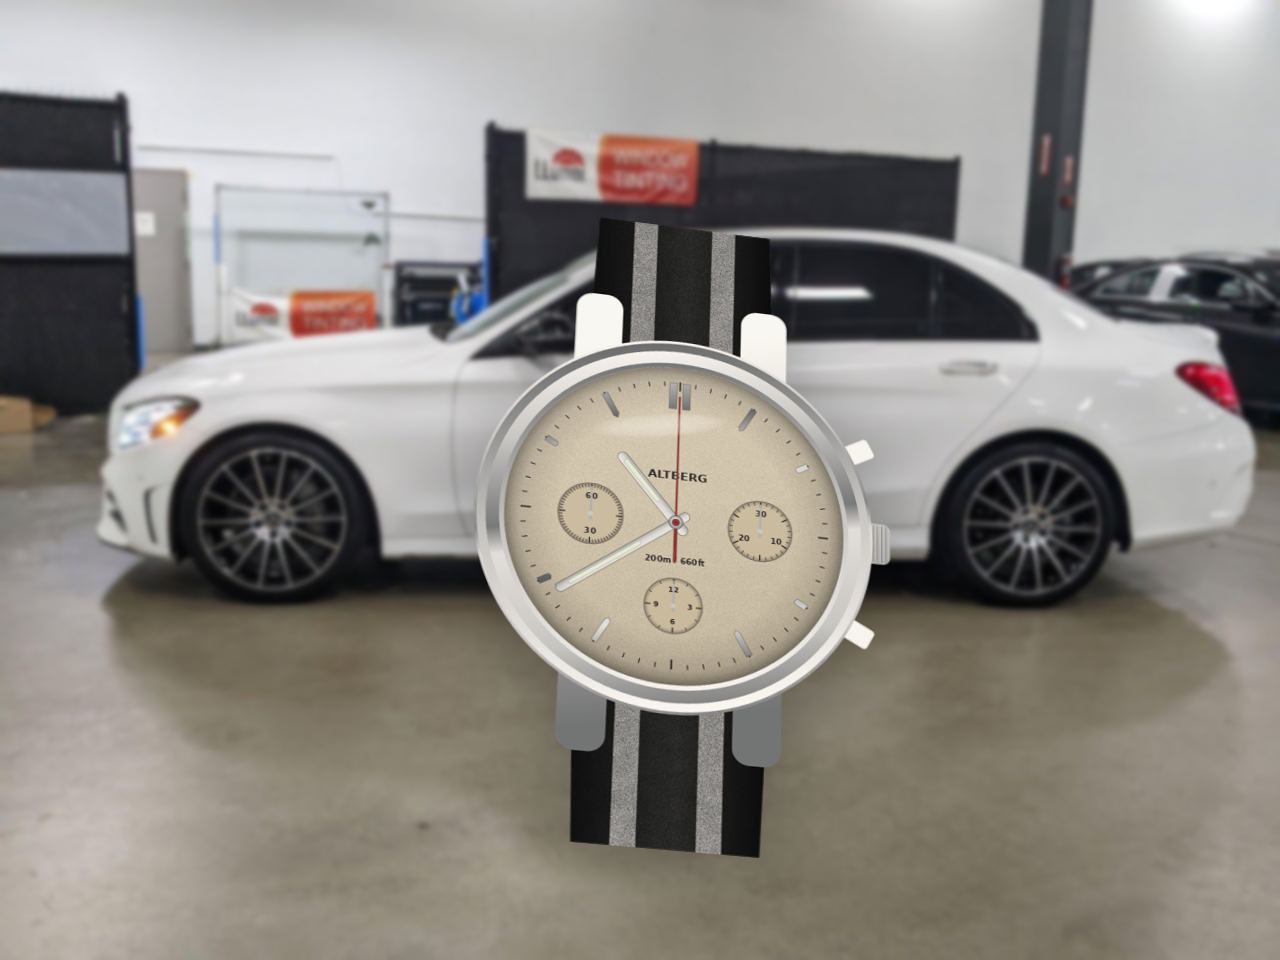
10:39
